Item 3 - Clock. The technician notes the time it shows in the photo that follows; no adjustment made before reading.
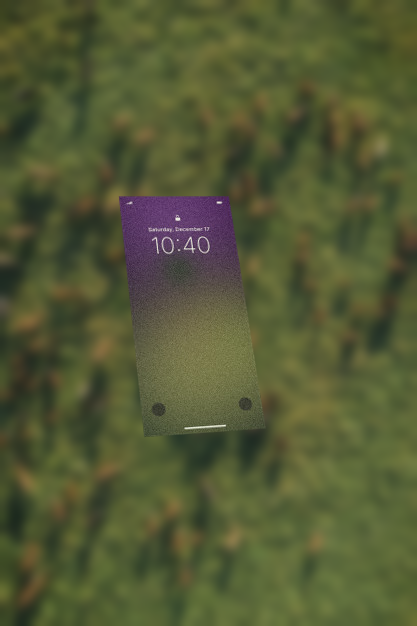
10:40
